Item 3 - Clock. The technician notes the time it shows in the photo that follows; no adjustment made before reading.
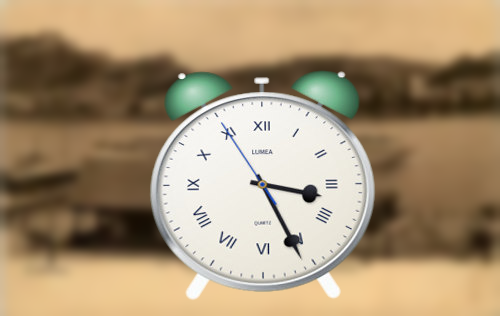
3:25:55
